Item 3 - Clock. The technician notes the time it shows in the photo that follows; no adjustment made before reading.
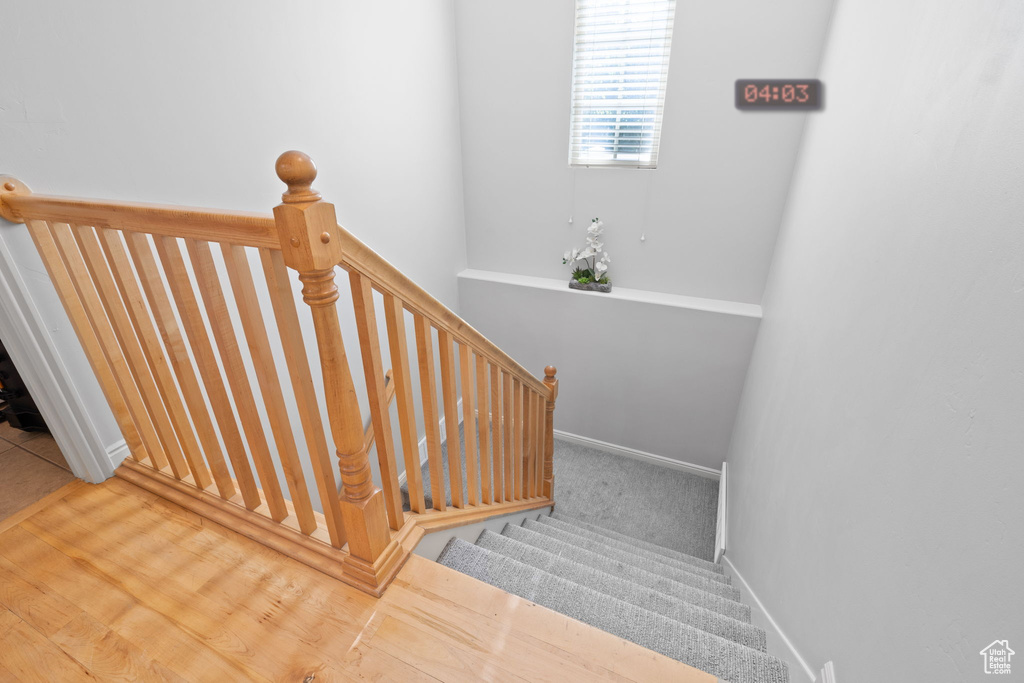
4:03
